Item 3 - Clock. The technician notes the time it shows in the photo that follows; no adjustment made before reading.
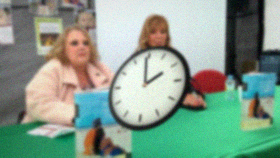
1:59
